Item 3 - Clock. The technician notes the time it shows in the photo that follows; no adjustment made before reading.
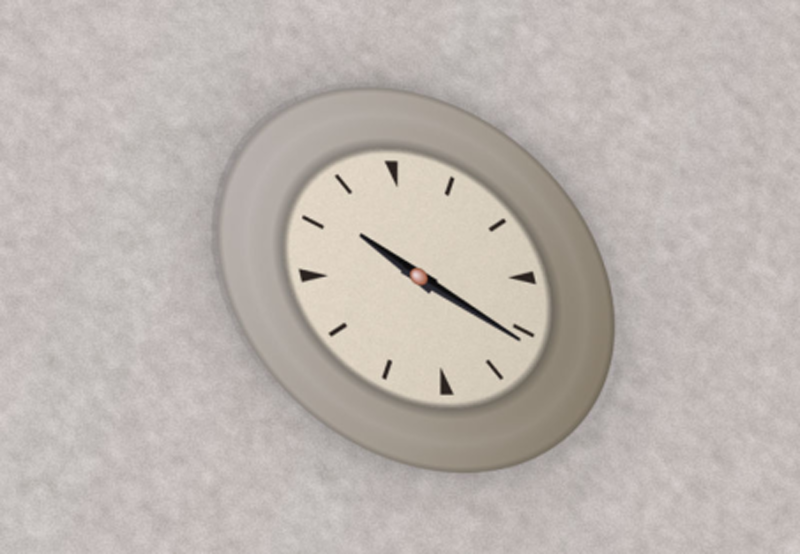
10:21
